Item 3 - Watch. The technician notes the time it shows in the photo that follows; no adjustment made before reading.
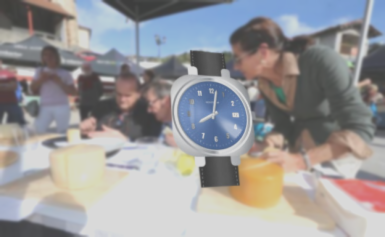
8:02
